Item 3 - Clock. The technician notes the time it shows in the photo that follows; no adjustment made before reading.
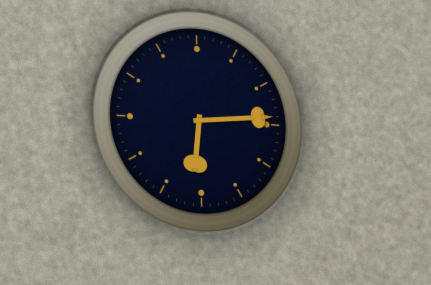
6:14
